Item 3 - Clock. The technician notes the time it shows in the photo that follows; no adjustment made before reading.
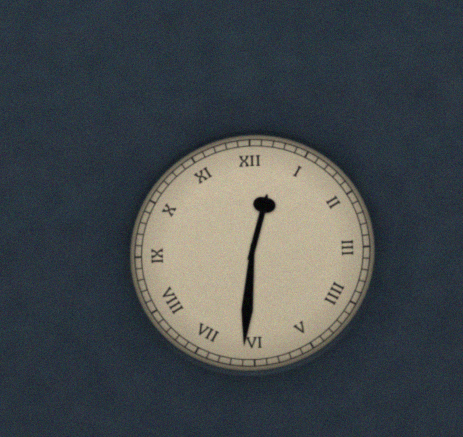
12:31
